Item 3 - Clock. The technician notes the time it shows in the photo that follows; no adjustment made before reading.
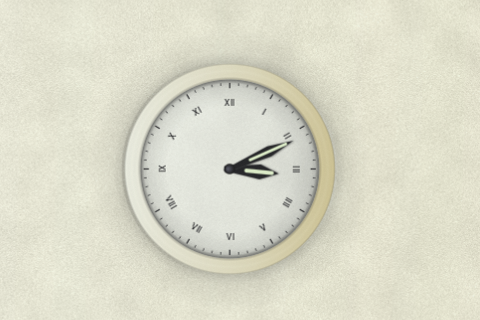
3:11
